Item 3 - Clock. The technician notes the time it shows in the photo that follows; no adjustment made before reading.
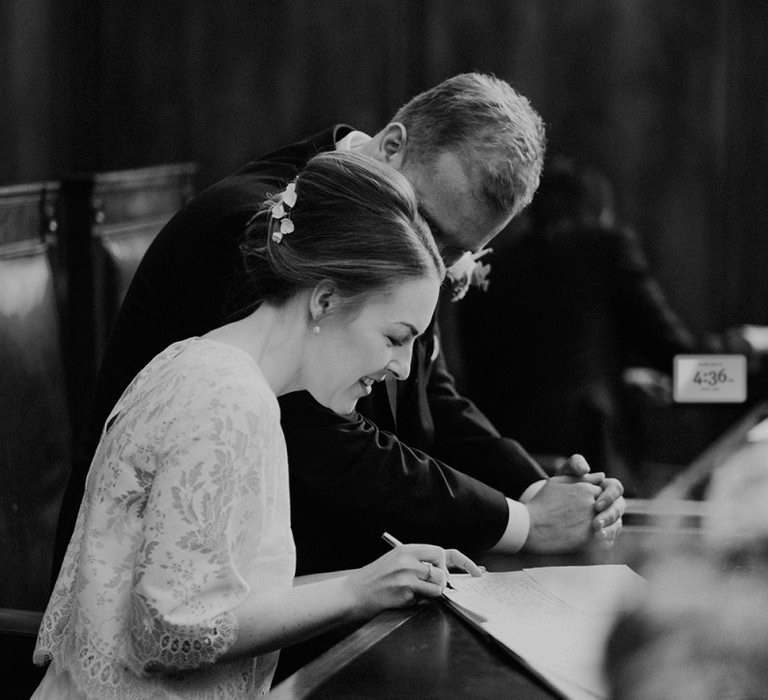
4:36
